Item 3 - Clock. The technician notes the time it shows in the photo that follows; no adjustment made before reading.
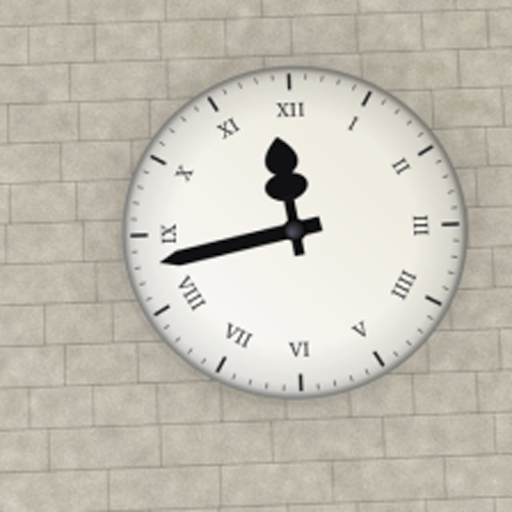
11:43
